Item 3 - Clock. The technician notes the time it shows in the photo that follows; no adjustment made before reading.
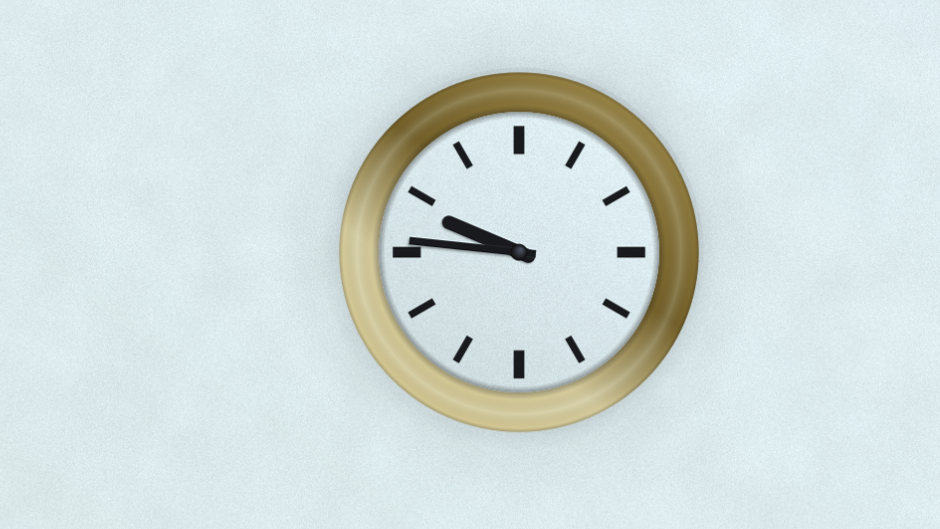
9:46
